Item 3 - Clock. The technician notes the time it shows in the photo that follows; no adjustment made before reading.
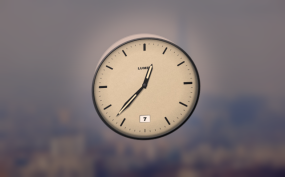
12:37
